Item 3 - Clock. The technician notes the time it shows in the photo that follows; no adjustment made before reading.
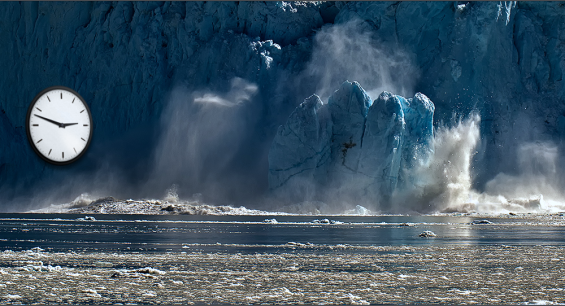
2:48
